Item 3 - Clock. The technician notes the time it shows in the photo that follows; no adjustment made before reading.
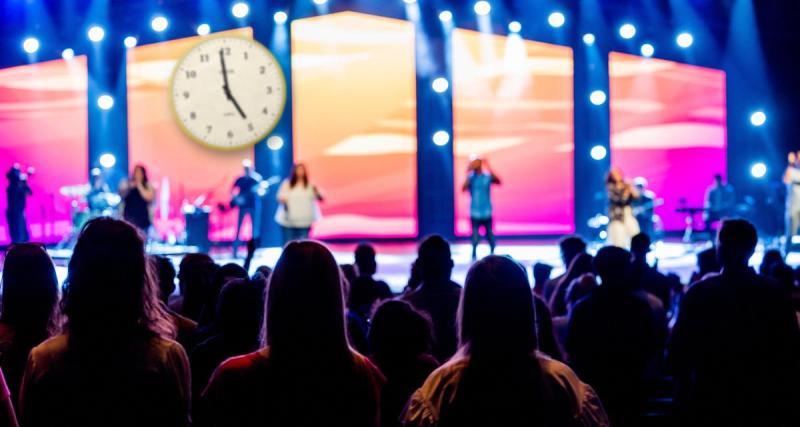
4:59
